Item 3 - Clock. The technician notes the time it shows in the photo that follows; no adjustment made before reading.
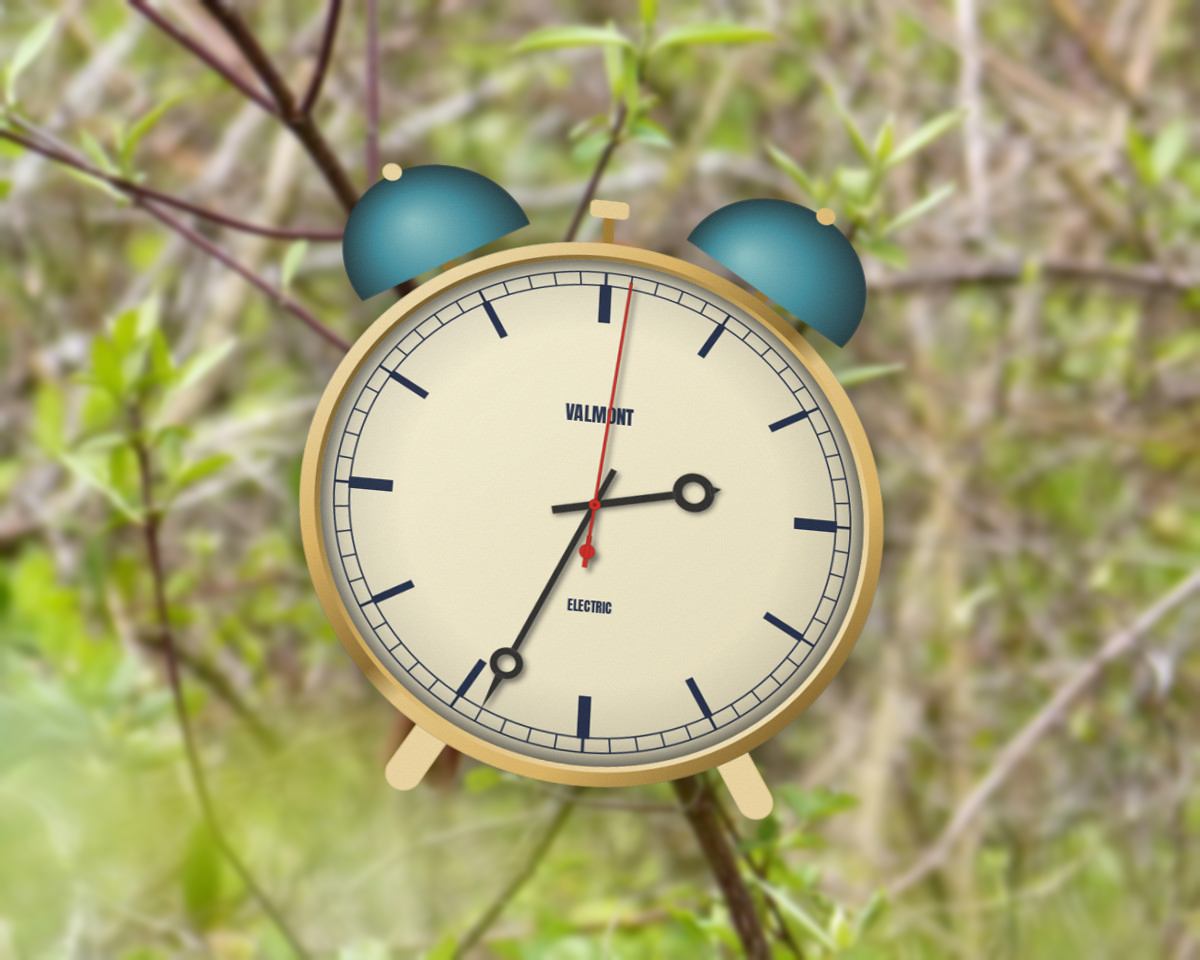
2:34:01
